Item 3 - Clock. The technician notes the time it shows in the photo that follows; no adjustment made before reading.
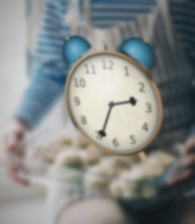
2:34
